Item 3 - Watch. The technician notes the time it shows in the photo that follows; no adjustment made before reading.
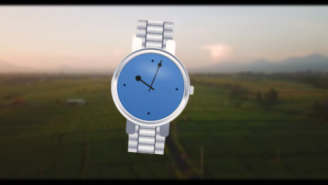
10:03
